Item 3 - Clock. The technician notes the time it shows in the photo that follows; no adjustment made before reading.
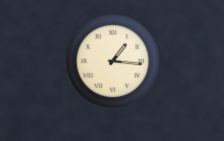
1:16
